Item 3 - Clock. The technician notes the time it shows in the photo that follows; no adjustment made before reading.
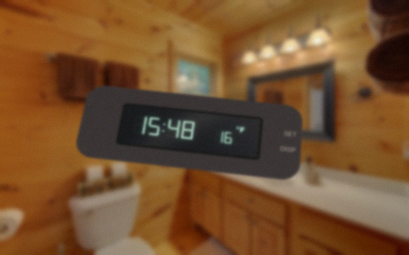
15:48
